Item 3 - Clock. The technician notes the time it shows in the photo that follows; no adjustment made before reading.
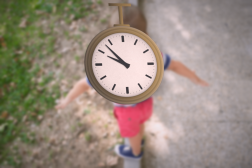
9:53
